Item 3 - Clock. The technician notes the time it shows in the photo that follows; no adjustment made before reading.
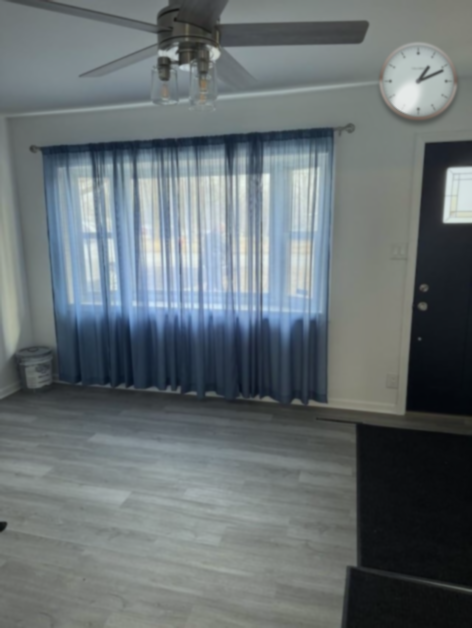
1:11
